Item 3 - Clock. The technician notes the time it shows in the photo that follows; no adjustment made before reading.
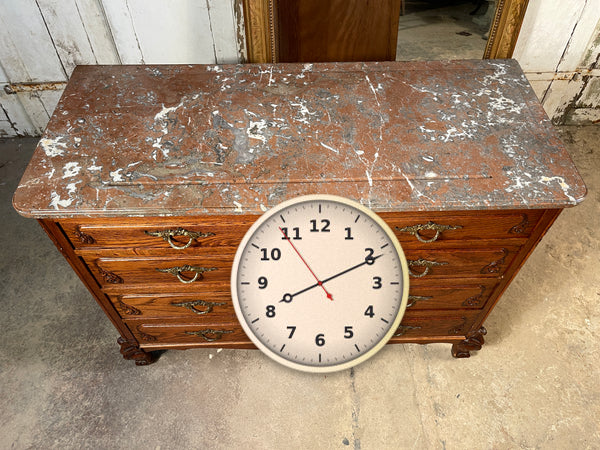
8:10:54
